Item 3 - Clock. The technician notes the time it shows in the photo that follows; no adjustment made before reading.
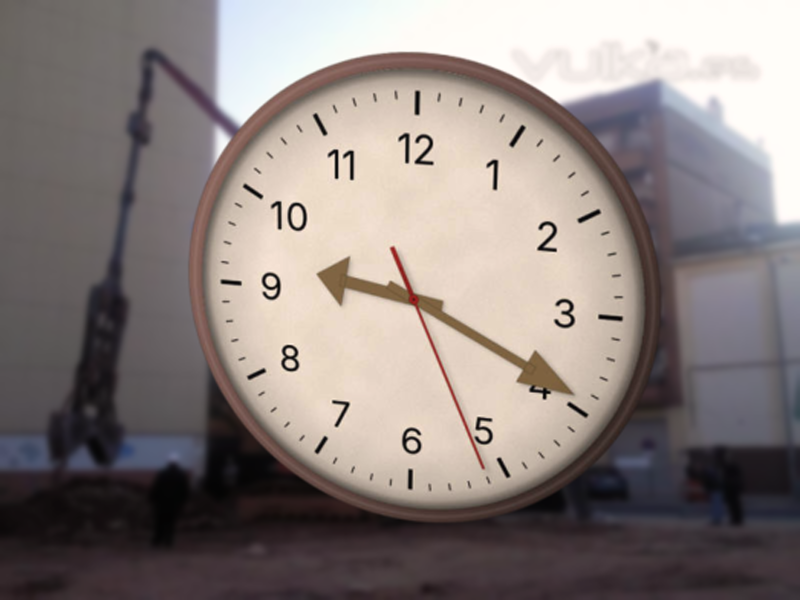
9:19:26
